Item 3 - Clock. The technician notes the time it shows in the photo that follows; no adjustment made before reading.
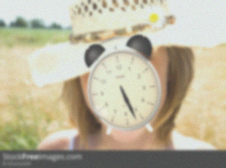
5:27
